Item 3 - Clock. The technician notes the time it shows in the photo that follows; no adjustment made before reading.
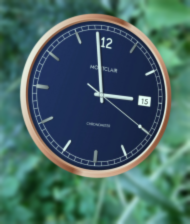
2:58:20
